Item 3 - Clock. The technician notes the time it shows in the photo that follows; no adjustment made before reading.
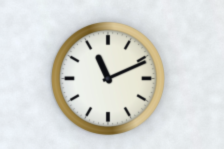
11:11
